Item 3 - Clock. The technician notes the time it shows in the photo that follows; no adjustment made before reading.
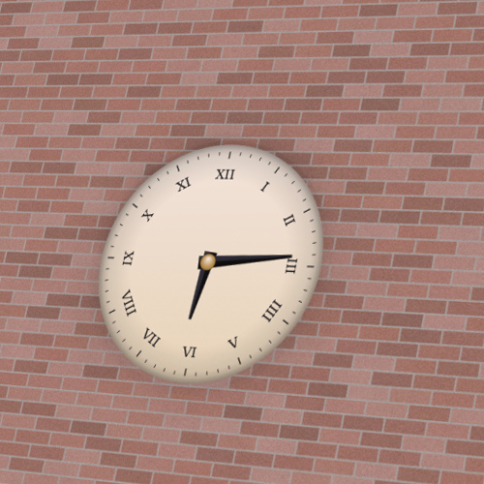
6:14
